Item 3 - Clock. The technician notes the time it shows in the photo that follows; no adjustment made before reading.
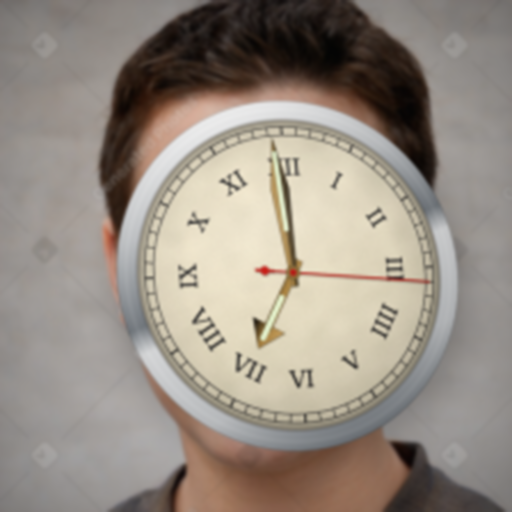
6:59:16
